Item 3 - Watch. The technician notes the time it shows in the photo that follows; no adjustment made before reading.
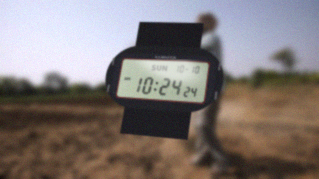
10:24:24
